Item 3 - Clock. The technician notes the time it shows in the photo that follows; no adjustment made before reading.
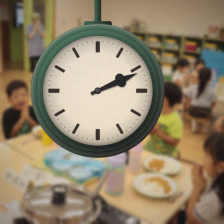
2:11
